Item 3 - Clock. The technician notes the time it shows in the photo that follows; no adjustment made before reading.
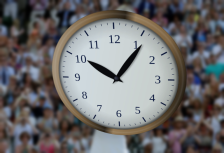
10:06
